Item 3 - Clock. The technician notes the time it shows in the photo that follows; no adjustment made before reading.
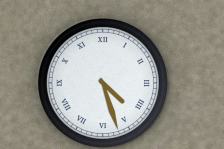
4:27
